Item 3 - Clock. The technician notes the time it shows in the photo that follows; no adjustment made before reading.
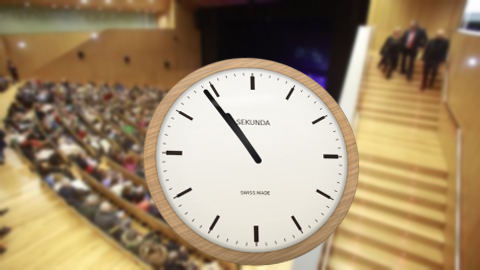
10:54
